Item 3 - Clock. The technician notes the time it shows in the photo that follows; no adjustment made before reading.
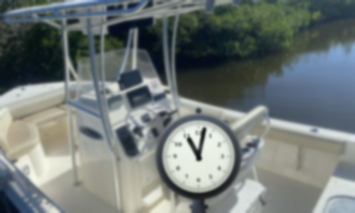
11:02
